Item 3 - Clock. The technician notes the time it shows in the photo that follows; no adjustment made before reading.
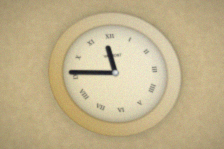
11:46
